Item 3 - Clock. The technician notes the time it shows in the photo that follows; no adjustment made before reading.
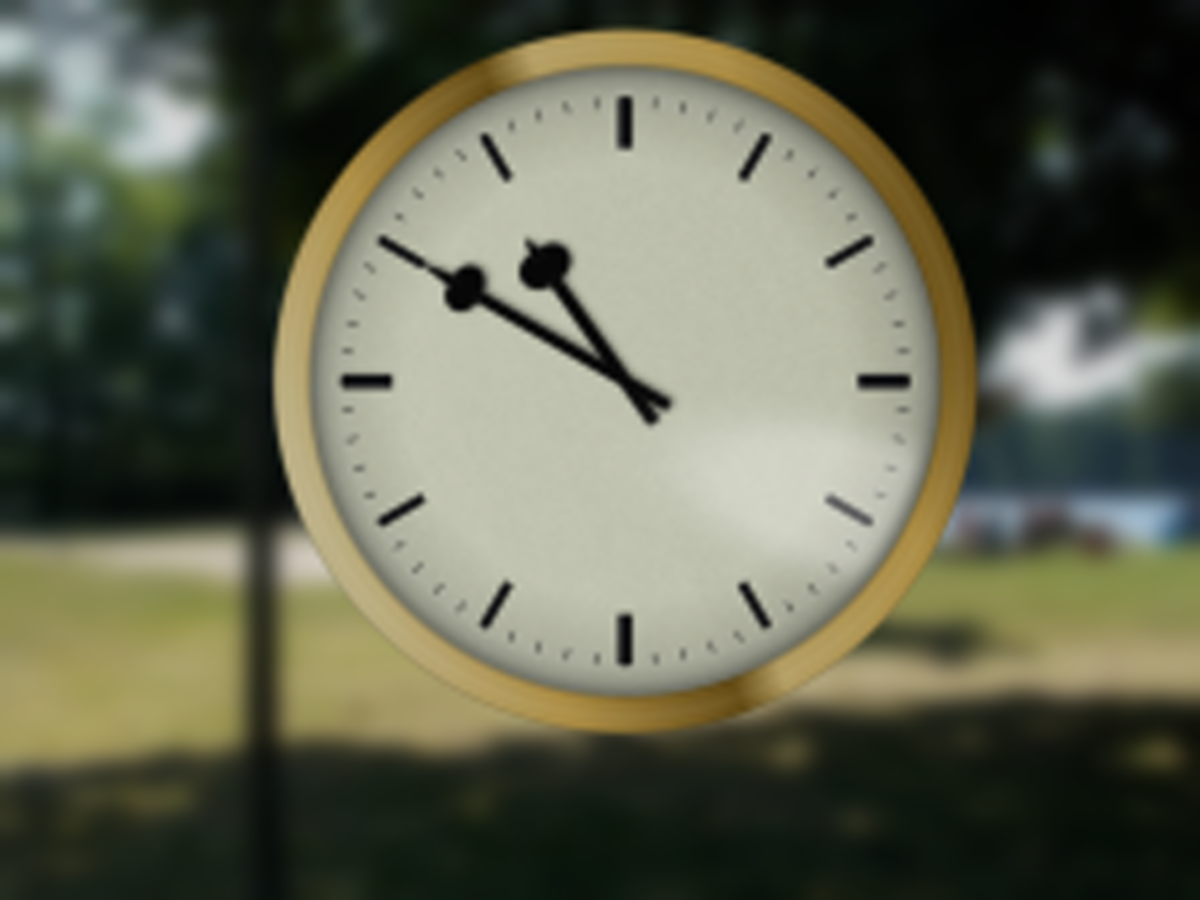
10:50
